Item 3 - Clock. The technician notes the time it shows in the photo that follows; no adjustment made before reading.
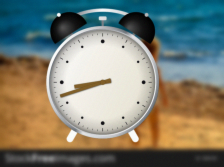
8:42
